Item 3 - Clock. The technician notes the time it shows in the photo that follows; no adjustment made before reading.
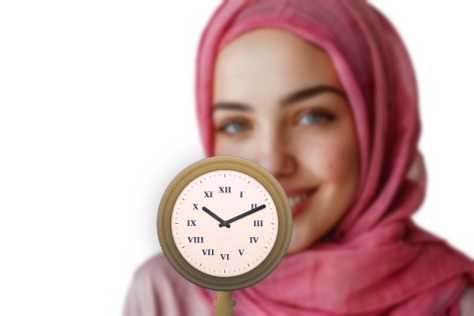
10:11
